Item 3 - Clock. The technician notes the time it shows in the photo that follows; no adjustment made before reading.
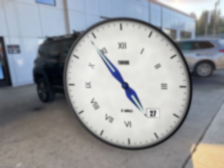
4:54
